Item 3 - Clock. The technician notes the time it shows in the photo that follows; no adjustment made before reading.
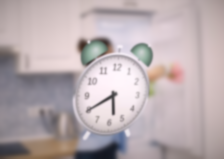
5:40
